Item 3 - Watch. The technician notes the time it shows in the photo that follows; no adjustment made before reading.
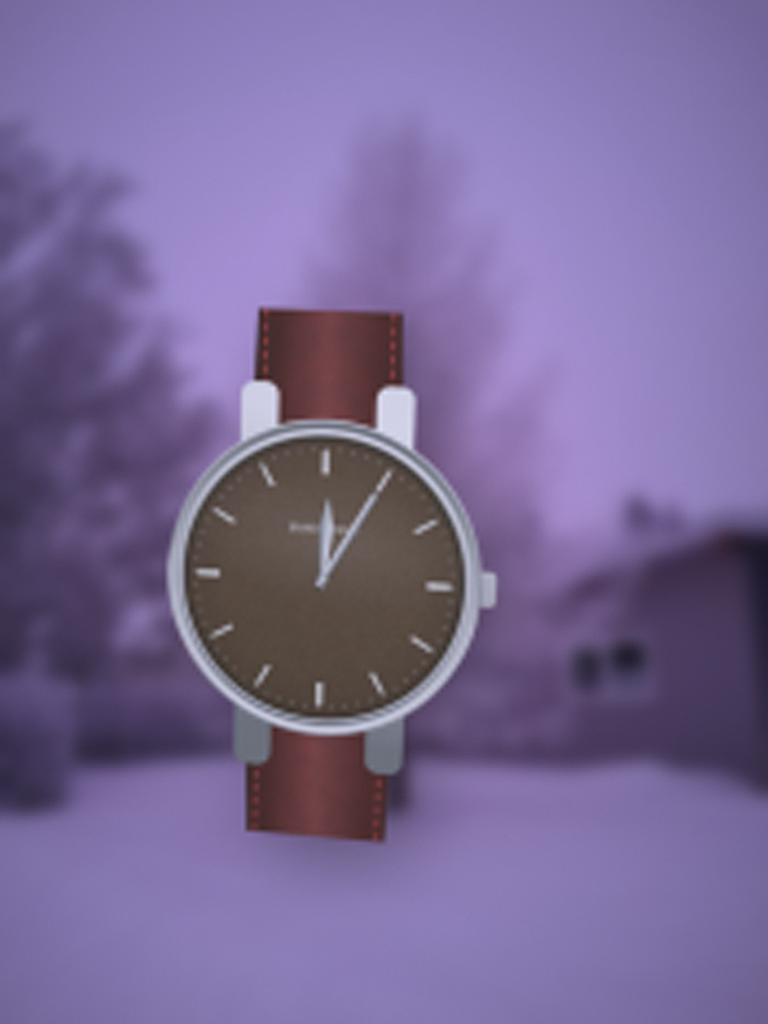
12:05
